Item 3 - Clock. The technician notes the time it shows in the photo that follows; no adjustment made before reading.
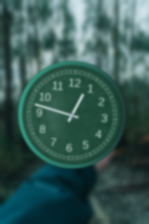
12:47
